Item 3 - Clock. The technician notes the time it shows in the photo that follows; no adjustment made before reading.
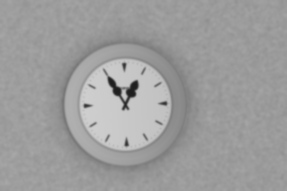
12:55
